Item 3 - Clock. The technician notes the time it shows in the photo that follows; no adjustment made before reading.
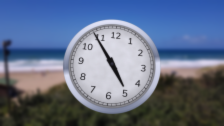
4:54
